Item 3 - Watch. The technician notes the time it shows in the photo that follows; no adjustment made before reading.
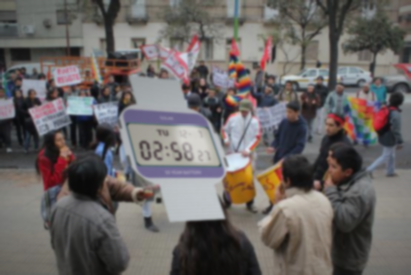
2:58
